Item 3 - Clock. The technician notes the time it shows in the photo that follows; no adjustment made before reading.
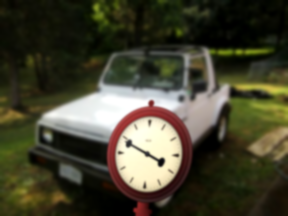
3:49
